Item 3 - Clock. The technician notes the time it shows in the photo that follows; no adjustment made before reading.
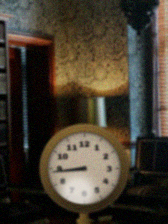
8:44
